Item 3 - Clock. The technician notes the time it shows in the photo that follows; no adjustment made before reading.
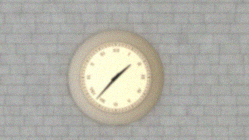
1:37
